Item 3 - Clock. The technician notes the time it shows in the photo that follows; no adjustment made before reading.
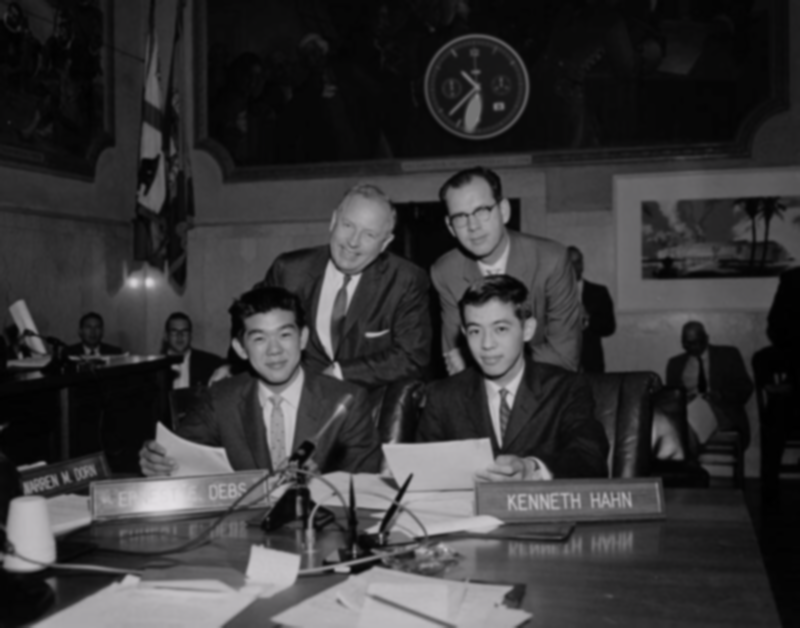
10:38
